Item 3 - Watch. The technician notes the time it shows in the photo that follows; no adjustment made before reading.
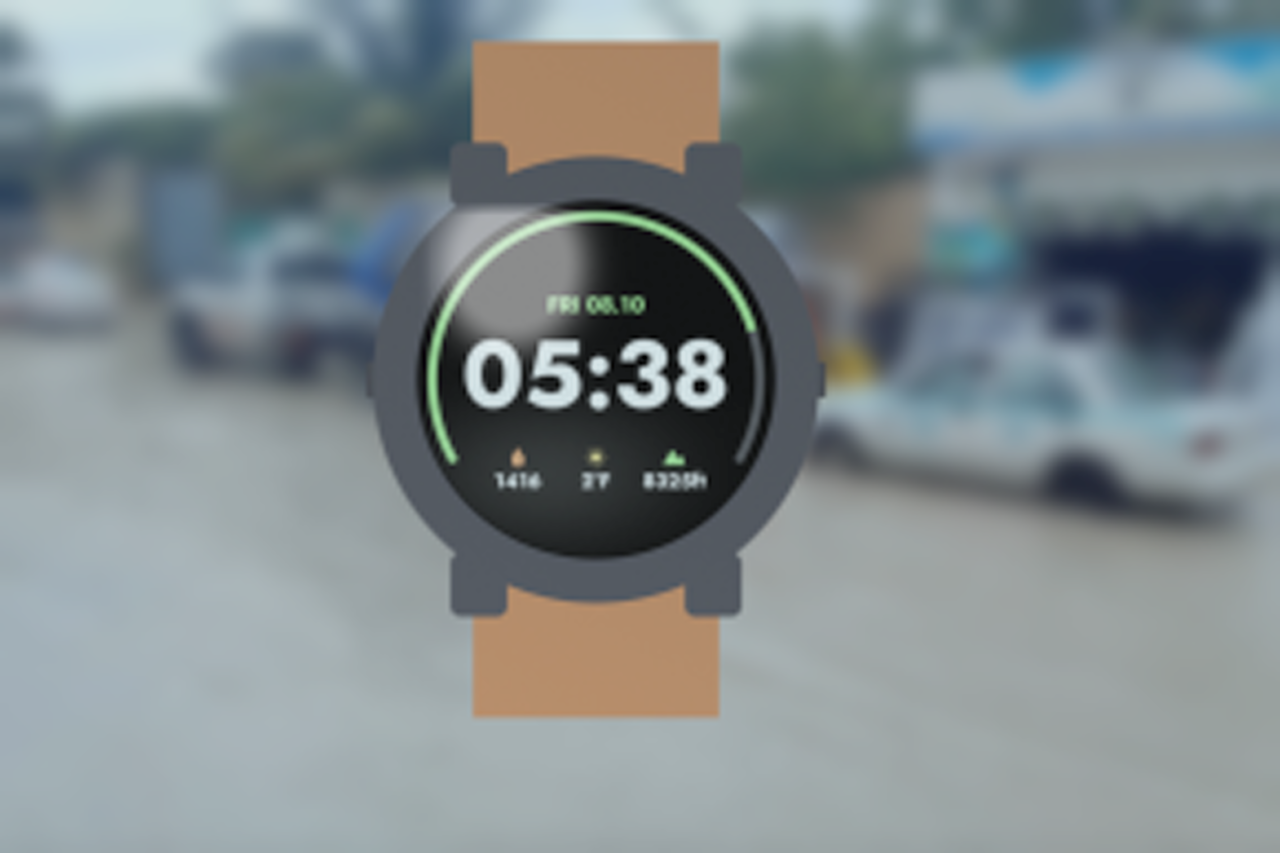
5:38
